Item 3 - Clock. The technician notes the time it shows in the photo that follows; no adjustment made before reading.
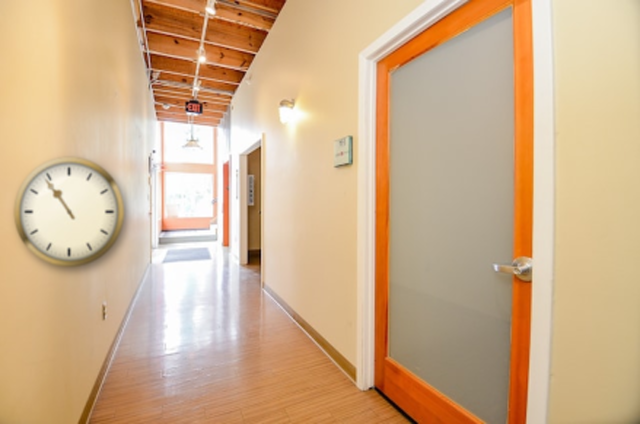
10:54
